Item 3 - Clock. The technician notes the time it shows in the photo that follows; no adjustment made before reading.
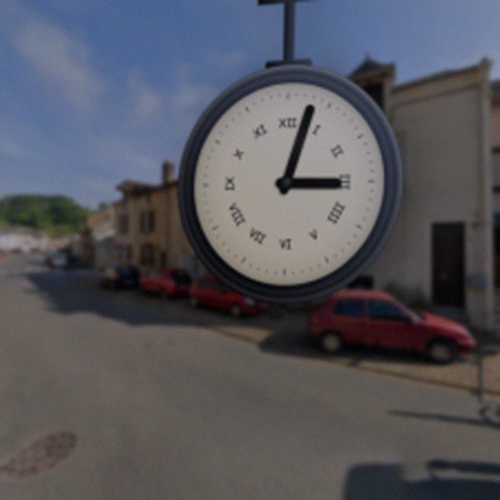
3:03
